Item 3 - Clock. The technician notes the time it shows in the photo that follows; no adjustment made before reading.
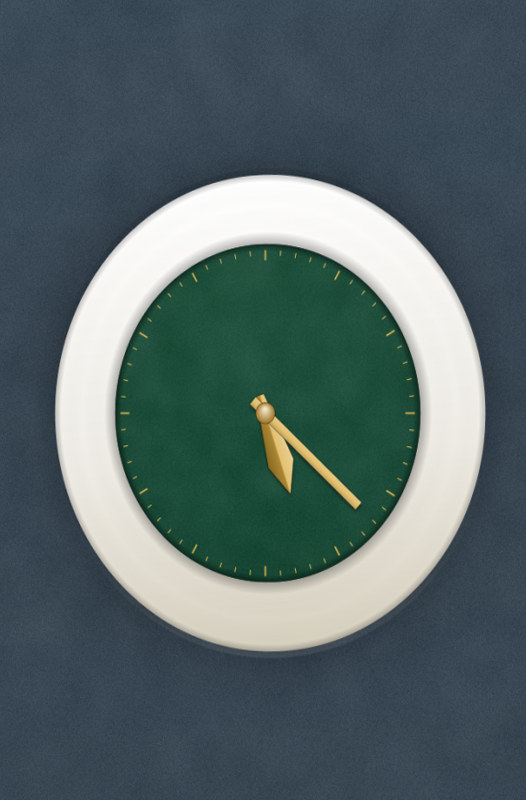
5:22
